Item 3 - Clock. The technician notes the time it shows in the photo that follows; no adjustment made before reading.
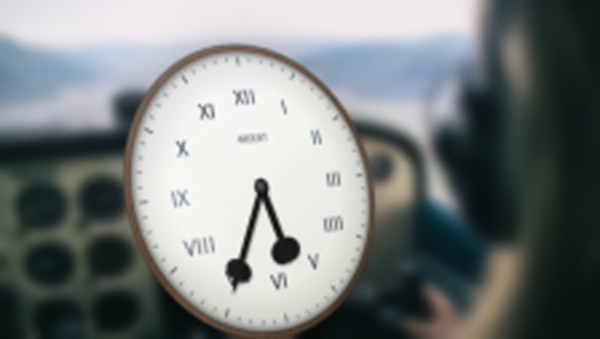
5:35
